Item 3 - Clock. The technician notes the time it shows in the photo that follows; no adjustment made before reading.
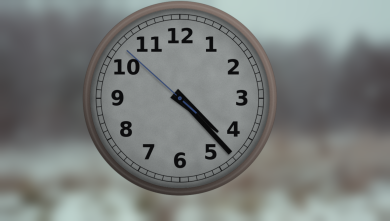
4:22:52
